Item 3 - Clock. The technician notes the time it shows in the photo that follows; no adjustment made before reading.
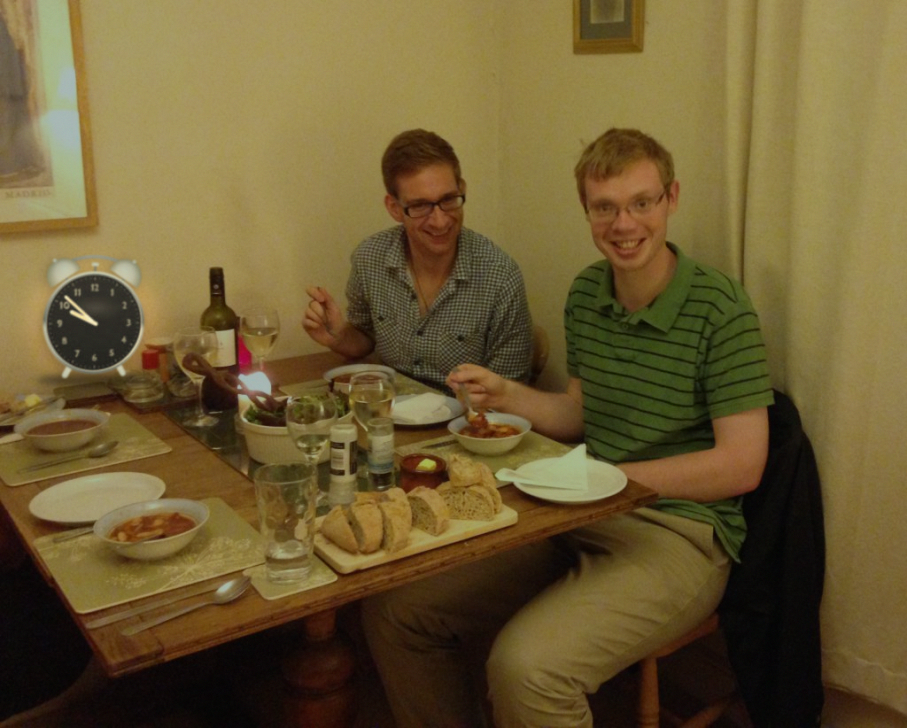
9:52
